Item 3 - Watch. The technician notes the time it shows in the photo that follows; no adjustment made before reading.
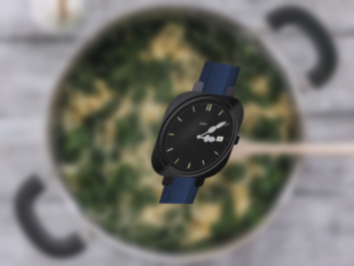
3:09
